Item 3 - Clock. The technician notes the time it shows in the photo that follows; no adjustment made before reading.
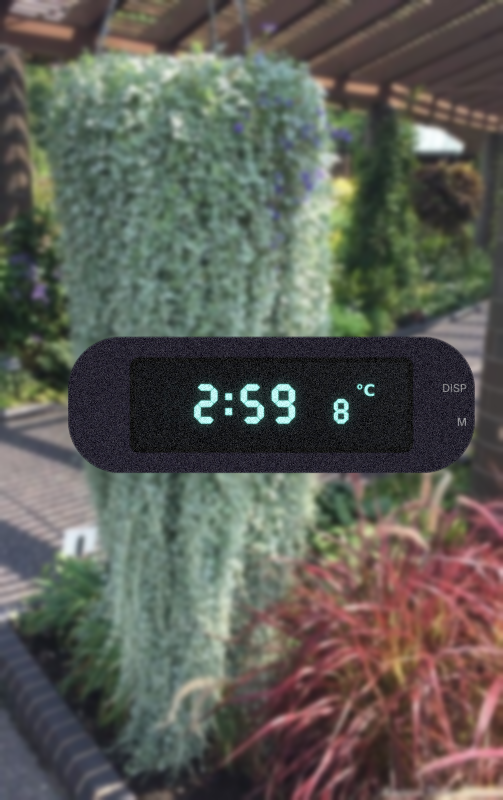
2:59
